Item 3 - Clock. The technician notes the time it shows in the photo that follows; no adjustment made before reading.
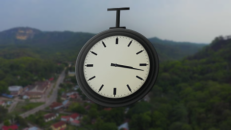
3:17
